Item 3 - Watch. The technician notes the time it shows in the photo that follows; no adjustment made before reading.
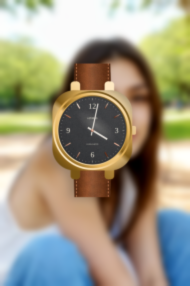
4:02
